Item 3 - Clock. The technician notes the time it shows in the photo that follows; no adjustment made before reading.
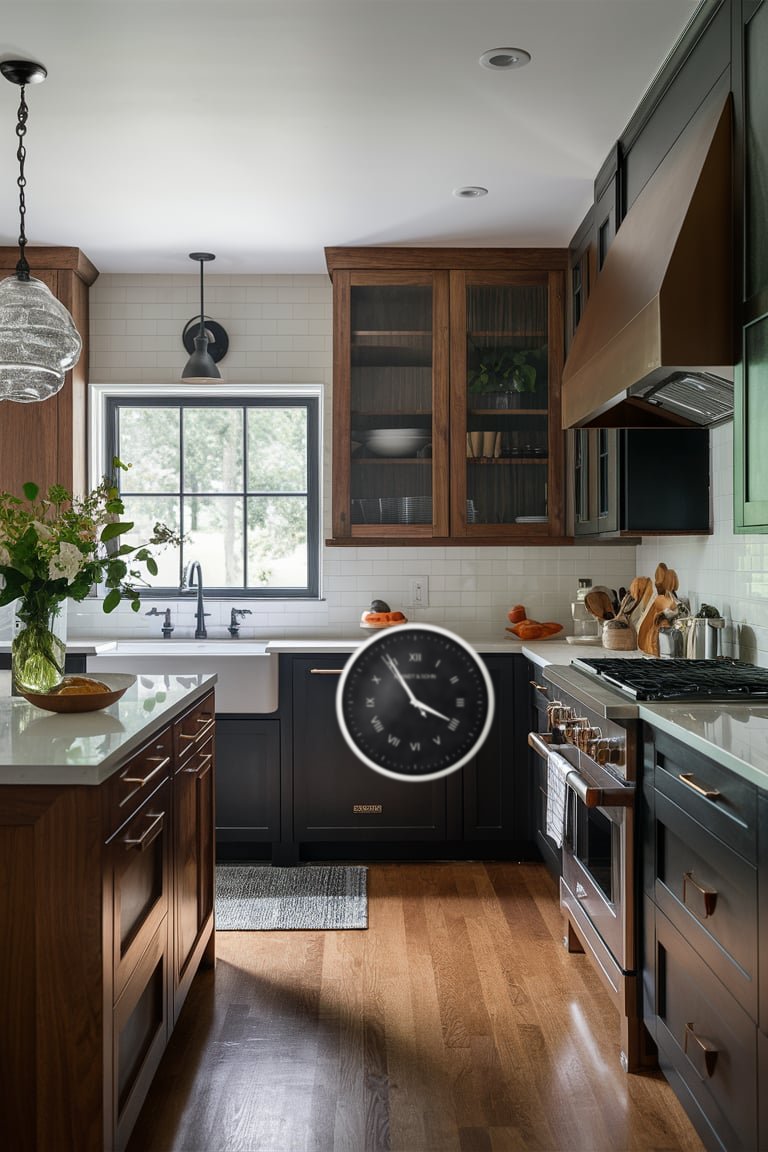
3:54:54
